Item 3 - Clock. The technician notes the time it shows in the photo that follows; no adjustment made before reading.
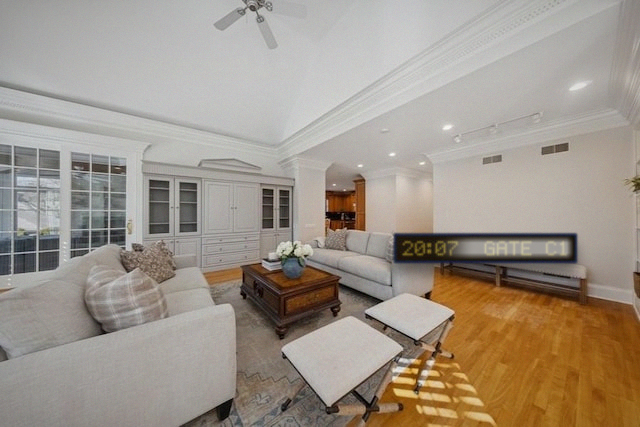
20:07
